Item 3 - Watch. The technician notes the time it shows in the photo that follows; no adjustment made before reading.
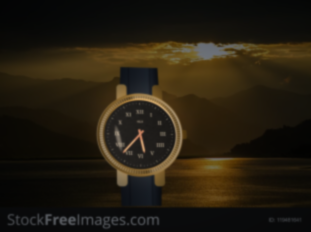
5:37
